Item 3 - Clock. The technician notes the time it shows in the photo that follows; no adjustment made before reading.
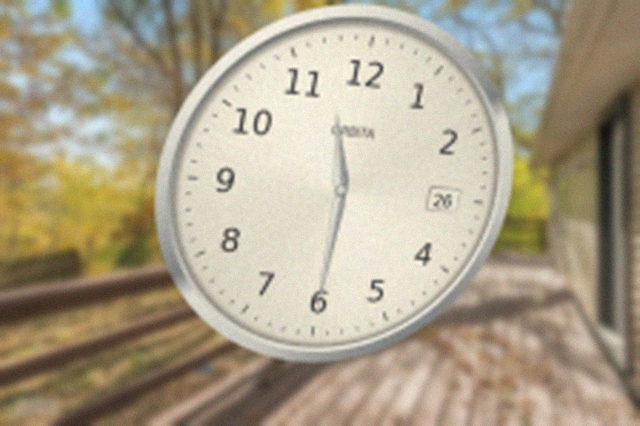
11:30
